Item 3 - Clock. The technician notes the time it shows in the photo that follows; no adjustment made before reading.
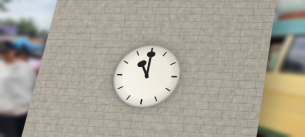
11:00
